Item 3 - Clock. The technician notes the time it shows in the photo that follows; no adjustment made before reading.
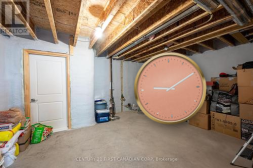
9:10
